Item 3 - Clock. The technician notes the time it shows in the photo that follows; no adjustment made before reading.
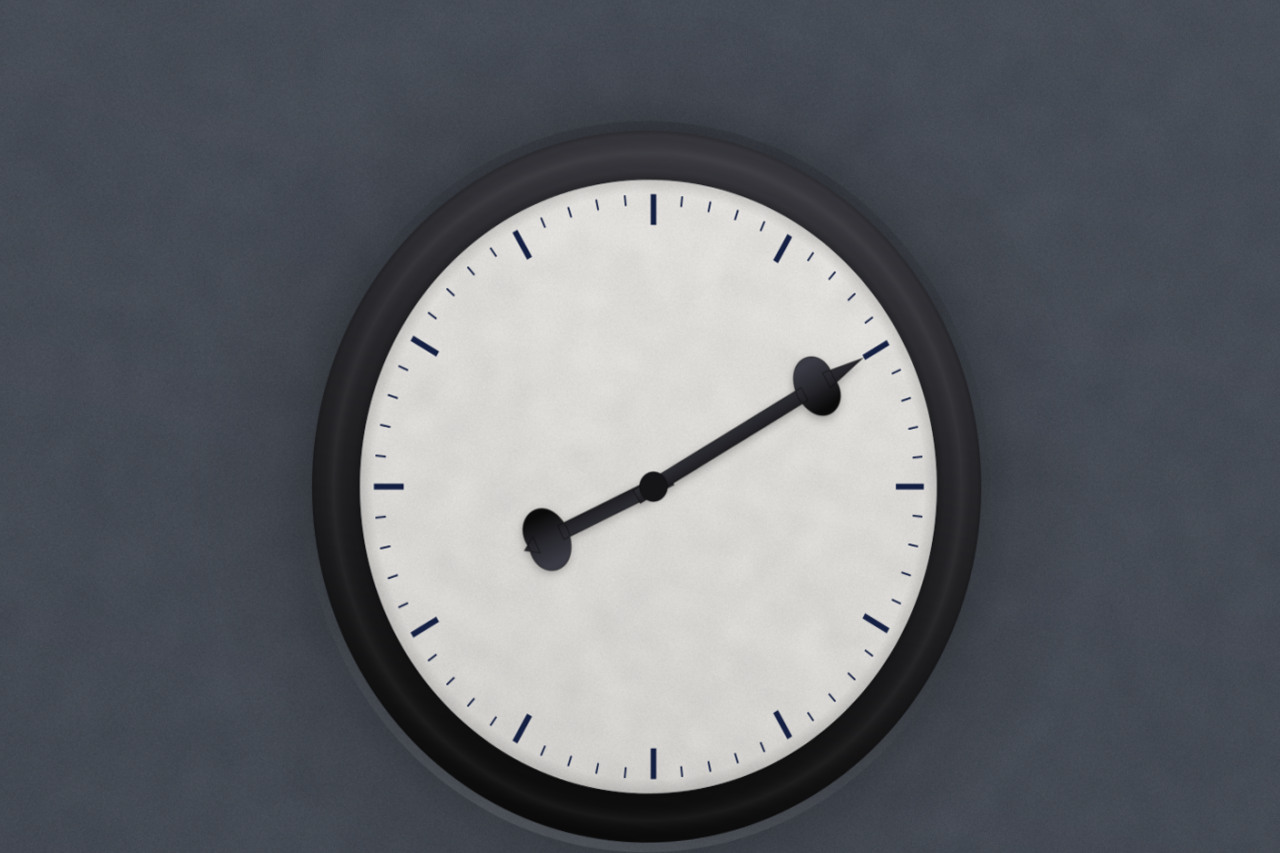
8:10
